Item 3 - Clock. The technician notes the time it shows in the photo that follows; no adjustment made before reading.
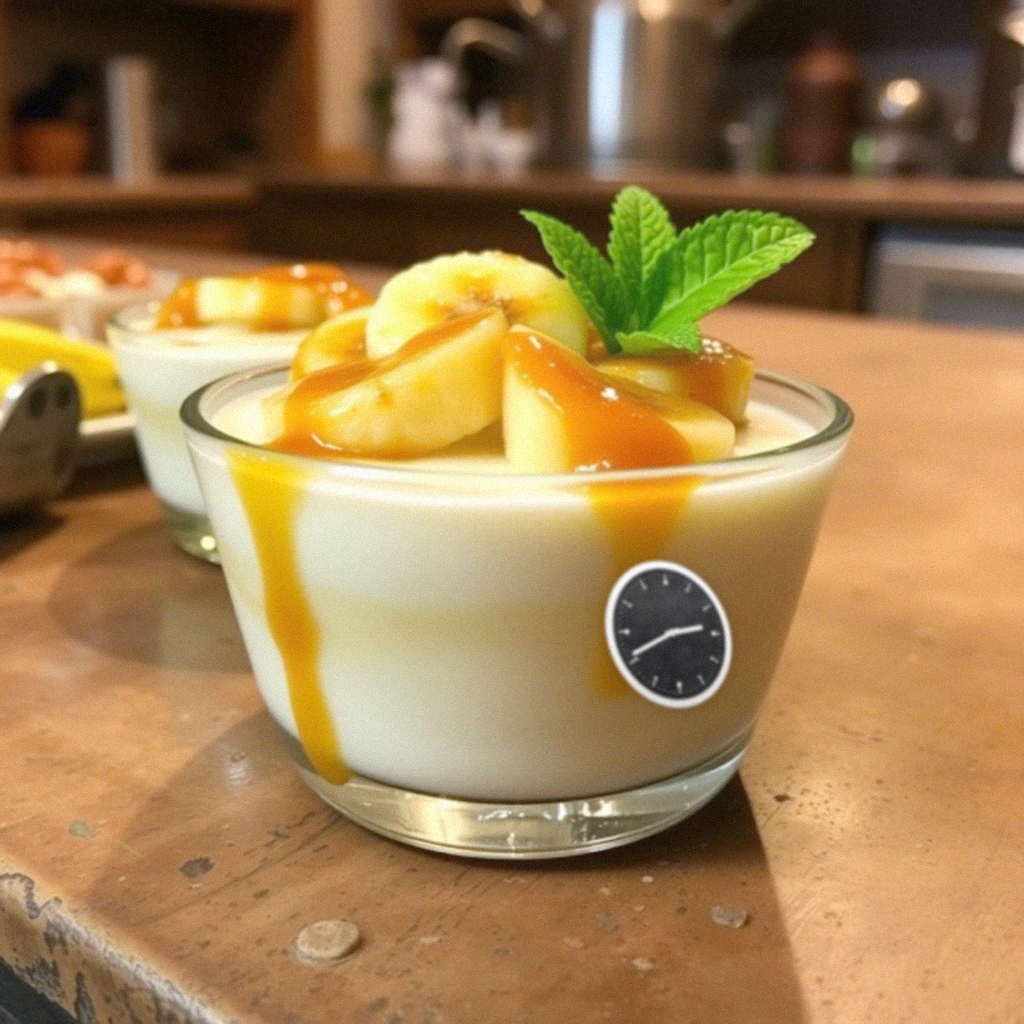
2:41
